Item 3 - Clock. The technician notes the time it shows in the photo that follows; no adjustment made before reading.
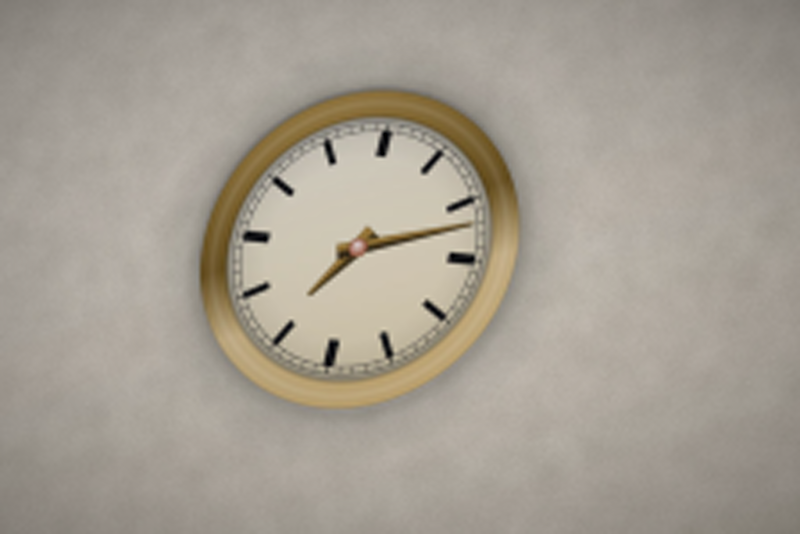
7:12
